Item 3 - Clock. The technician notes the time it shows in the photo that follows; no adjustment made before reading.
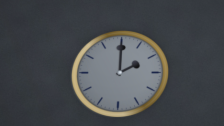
2:00
